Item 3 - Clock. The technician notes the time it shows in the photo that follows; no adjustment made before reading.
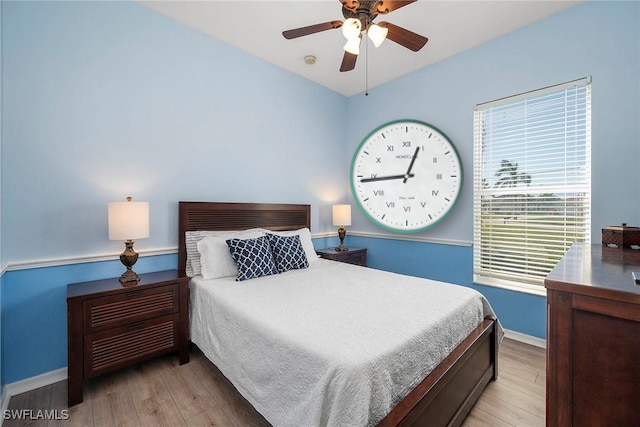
12:44
